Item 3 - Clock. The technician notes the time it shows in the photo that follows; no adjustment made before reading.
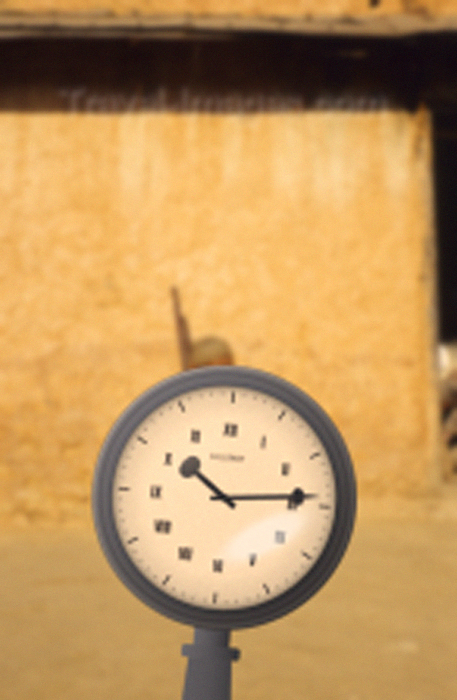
10:14
